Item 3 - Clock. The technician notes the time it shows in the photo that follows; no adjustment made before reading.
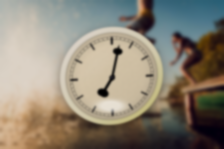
7:02
